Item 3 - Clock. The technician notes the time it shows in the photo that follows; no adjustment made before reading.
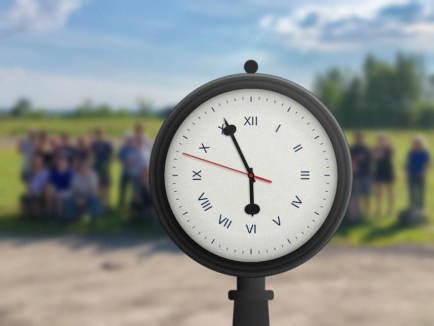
5:55:48
